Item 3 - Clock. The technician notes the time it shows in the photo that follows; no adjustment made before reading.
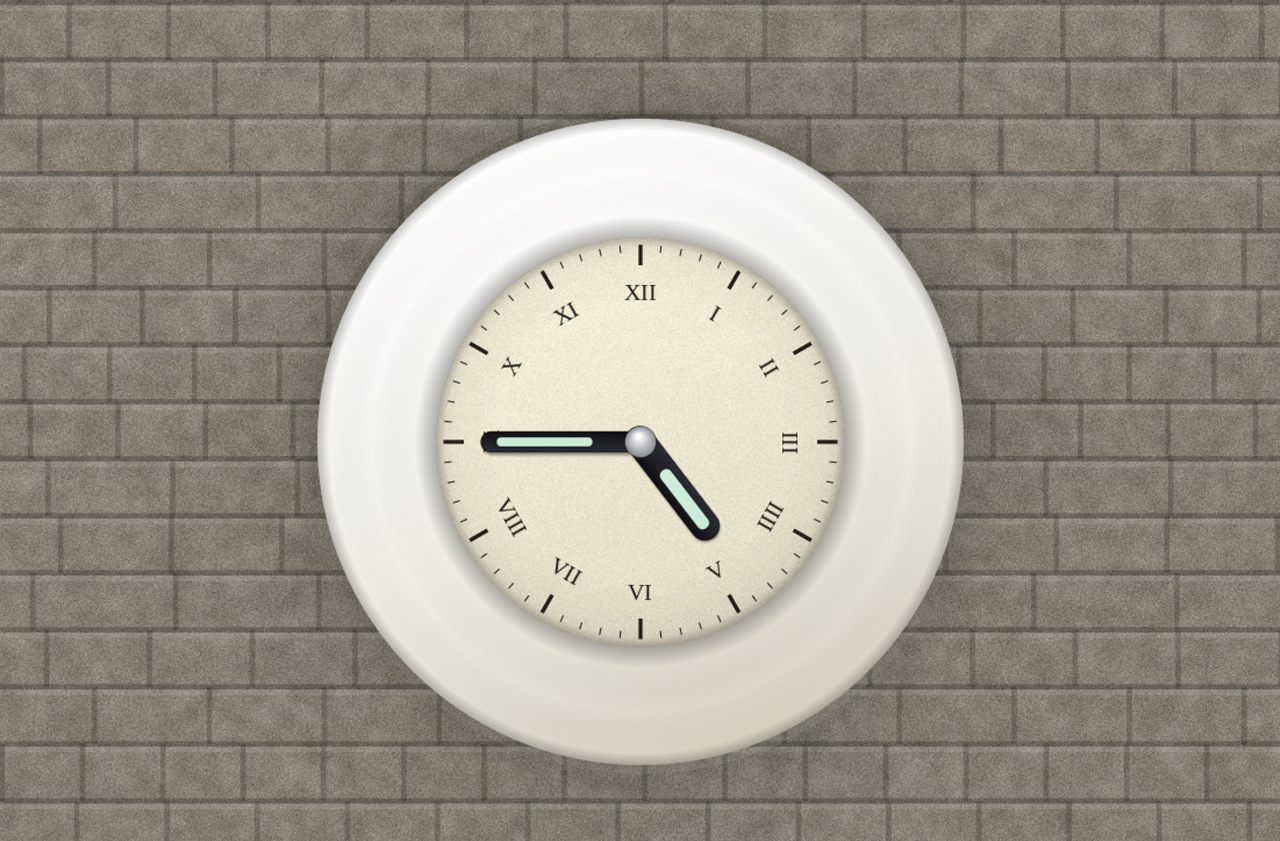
4:45
